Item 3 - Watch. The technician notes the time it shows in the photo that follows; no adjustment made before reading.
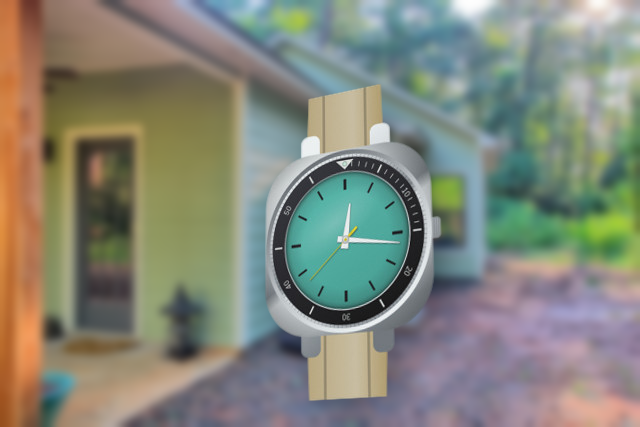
12:16:38
